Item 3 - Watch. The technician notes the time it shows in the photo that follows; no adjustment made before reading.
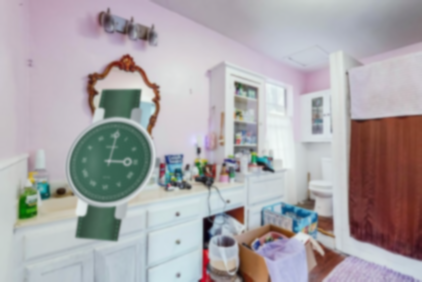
3:01
